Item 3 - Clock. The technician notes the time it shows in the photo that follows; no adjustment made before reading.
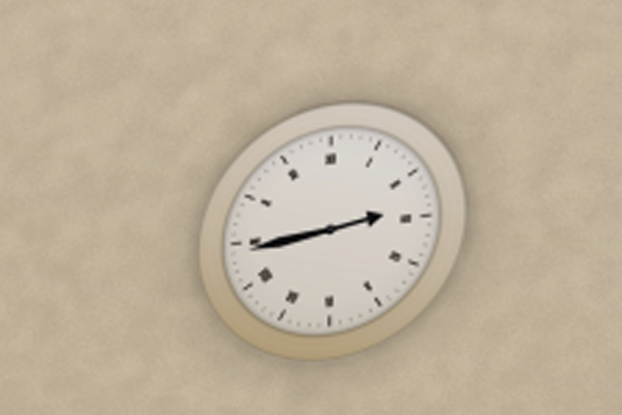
2:44
